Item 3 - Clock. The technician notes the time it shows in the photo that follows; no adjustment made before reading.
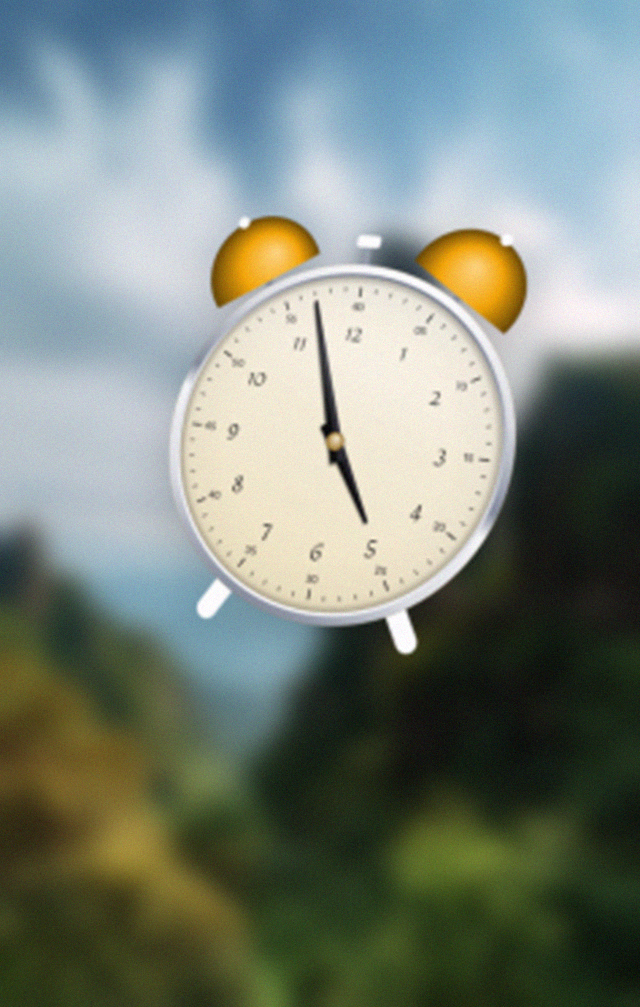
4:57
